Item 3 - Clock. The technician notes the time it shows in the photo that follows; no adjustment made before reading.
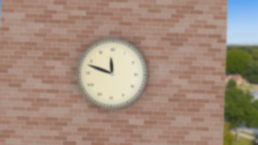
11:48
